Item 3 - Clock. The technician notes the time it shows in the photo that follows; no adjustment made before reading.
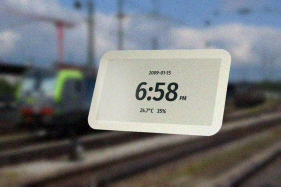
6:58
